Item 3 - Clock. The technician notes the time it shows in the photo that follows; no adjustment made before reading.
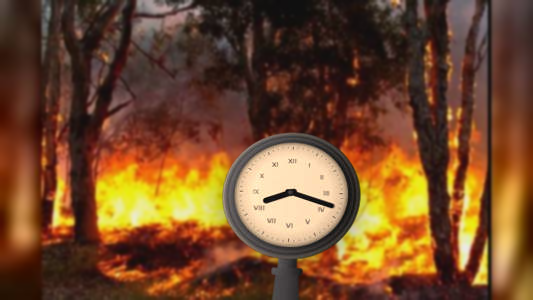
8:18
